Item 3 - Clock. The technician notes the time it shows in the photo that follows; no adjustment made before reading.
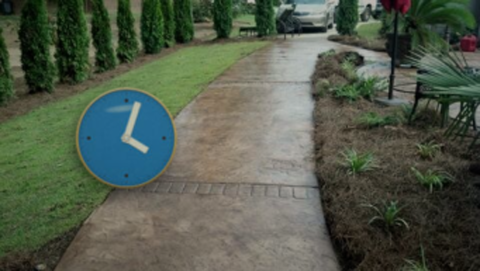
4:03
